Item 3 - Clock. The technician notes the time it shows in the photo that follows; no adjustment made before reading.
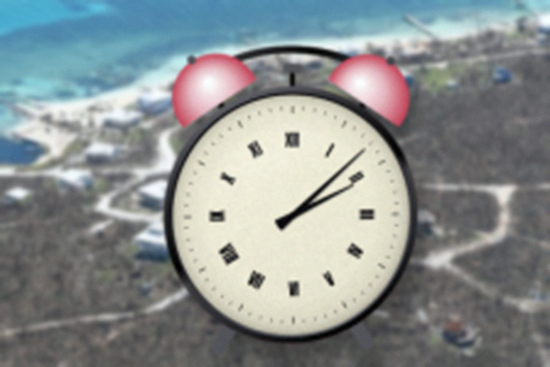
2:08
